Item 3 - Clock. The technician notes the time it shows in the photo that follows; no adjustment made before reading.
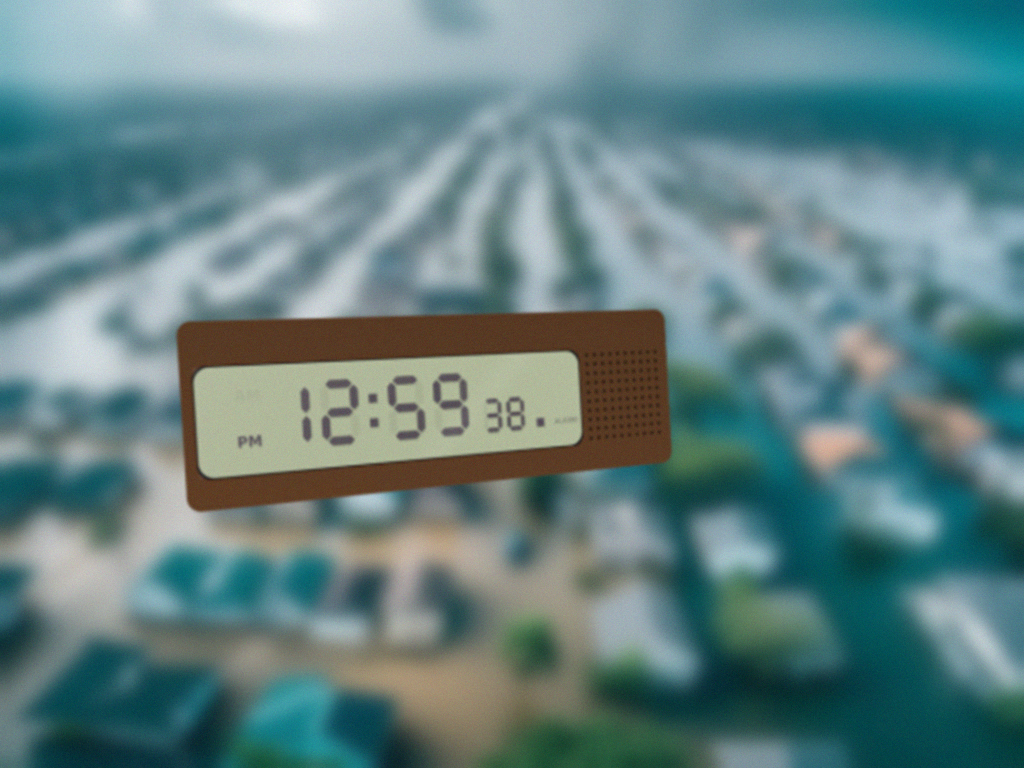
12:59:38
